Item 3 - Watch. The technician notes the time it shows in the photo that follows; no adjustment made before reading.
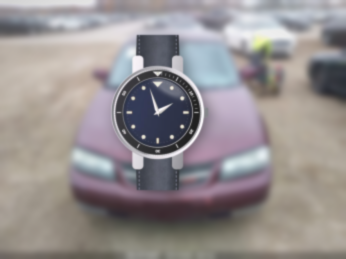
1:57
